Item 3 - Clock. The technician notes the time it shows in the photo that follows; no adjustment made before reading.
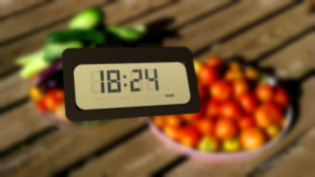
18:24
